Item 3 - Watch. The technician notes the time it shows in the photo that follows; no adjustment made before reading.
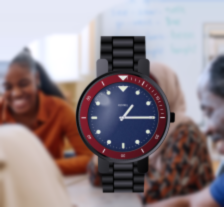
1:15
